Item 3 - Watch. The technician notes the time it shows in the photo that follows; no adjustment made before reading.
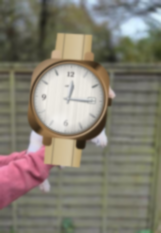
12:15
